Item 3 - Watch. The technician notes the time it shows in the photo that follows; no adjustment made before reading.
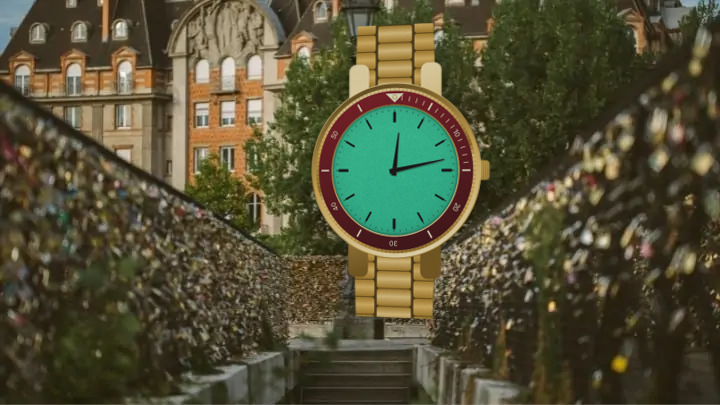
12:13
